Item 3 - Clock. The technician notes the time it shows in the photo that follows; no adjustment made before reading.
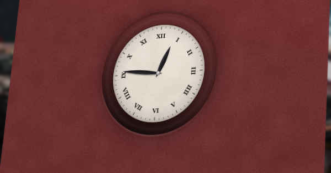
12:46
